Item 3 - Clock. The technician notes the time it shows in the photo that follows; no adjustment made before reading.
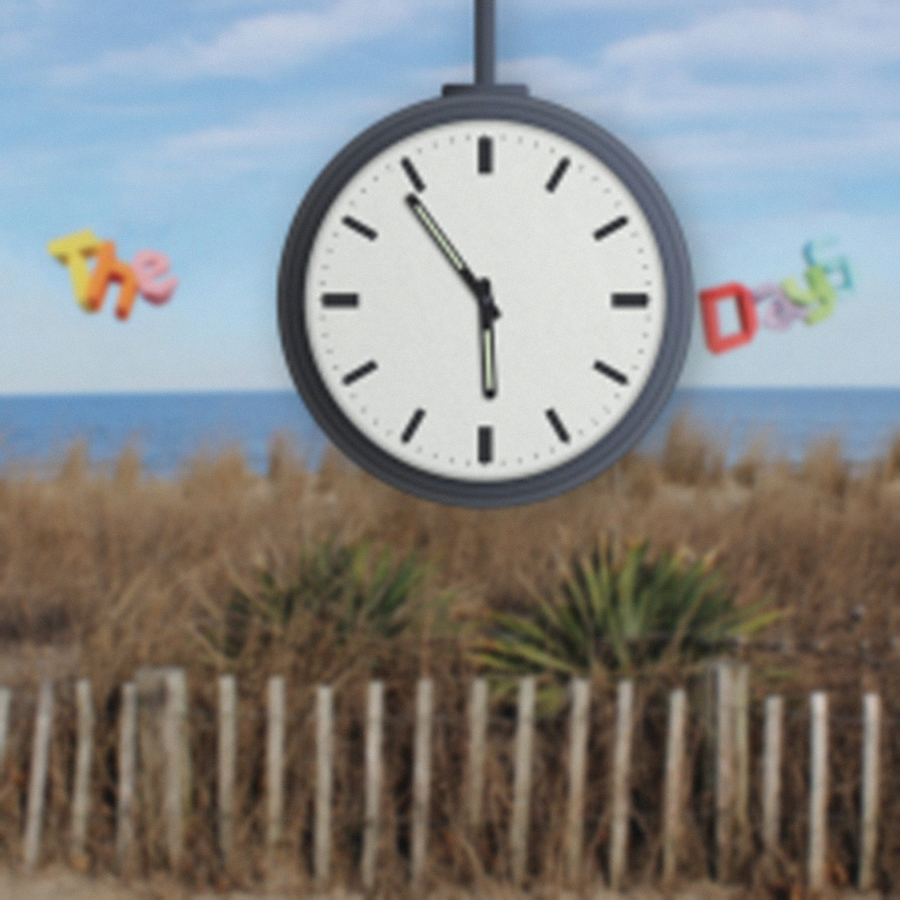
5:54
